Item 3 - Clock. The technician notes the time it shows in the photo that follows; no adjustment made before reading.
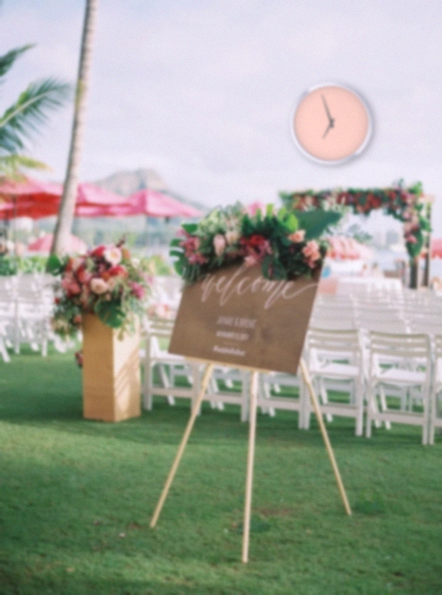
6:57
